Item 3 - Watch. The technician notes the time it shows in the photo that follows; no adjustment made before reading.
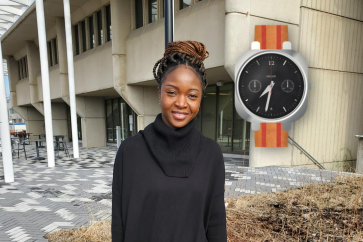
7:32
